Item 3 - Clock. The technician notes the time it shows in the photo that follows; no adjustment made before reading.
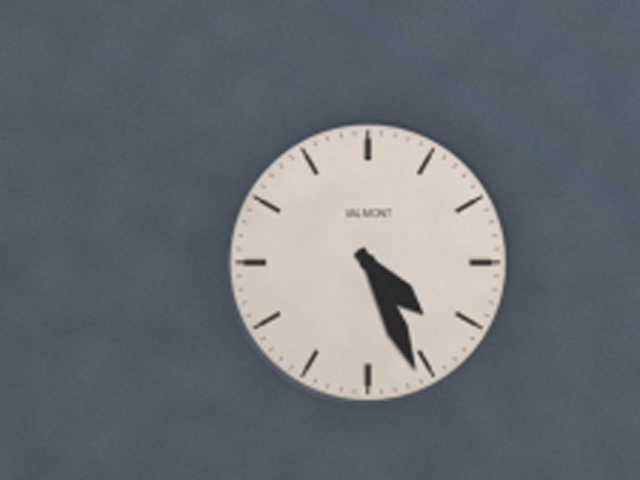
4:26
